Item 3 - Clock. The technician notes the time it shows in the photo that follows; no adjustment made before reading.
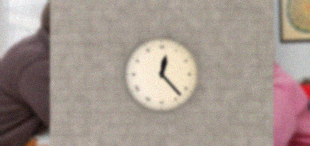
12:23
